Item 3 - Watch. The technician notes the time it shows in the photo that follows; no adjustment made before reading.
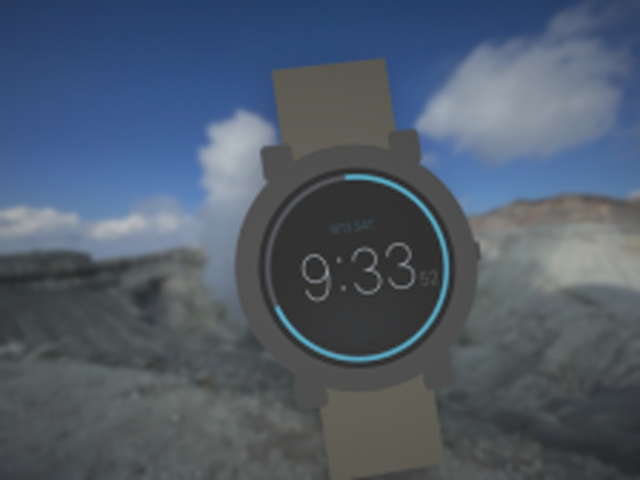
9:33
